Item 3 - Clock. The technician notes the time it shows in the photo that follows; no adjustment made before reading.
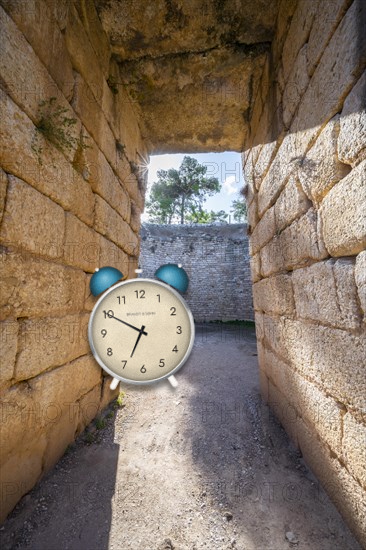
6:50
